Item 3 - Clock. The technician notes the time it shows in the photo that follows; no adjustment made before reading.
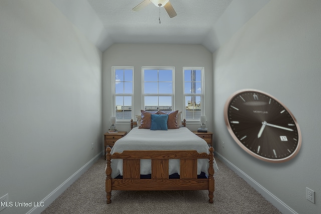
7:17
